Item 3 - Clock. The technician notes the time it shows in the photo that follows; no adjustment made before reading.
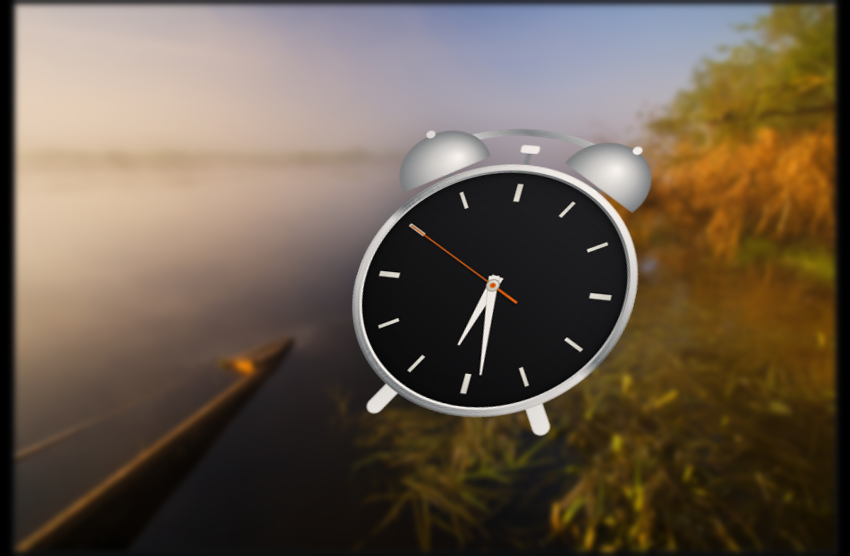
6:28:50
